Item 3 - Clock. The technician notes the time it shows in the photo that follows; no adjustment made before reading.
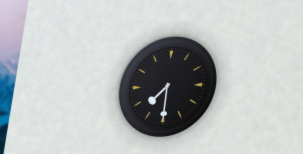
7:30
